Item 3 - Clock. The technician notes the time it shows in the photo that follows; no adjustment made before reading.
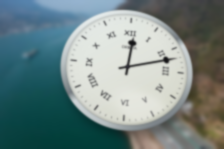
12:12
